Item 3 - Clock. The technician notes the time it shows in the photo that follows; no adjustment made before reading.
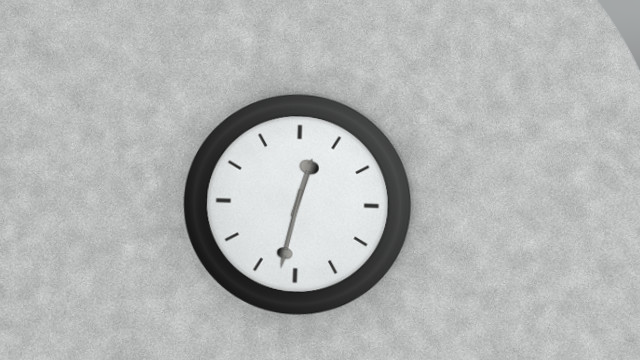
12:32
